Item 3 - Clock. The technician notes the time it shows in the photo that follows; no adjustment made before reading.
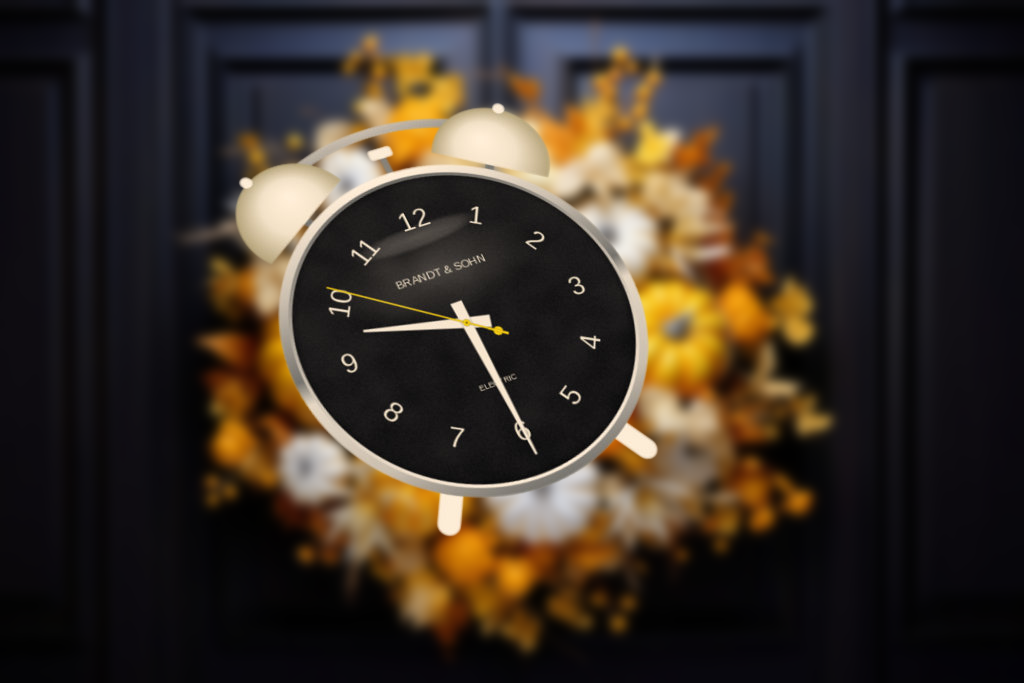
9:29:51
